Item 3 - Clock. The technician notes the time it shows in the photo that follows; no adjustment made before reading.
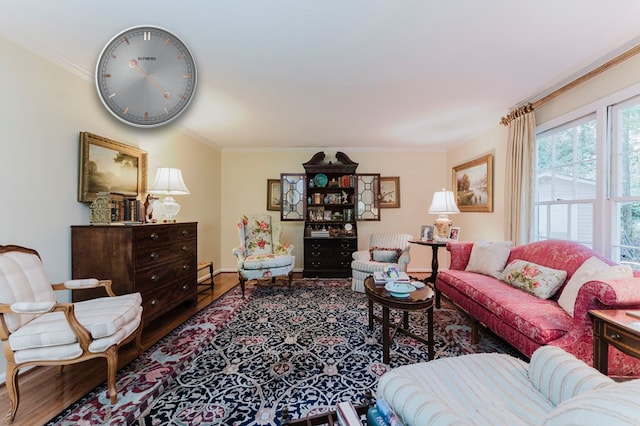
10:22
